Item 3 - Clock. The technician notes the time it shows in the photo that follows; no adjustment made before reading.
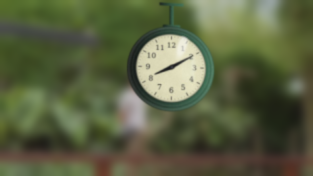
8:10
